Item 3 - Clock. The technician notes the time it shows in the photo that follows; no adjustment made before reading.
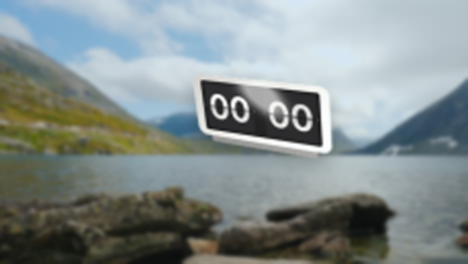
0:00
